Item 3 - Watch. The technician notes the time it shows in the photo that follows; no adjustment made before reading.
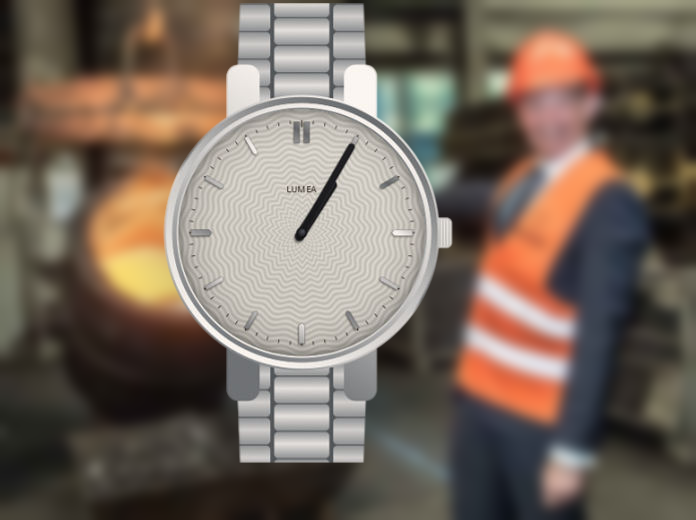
1:05
